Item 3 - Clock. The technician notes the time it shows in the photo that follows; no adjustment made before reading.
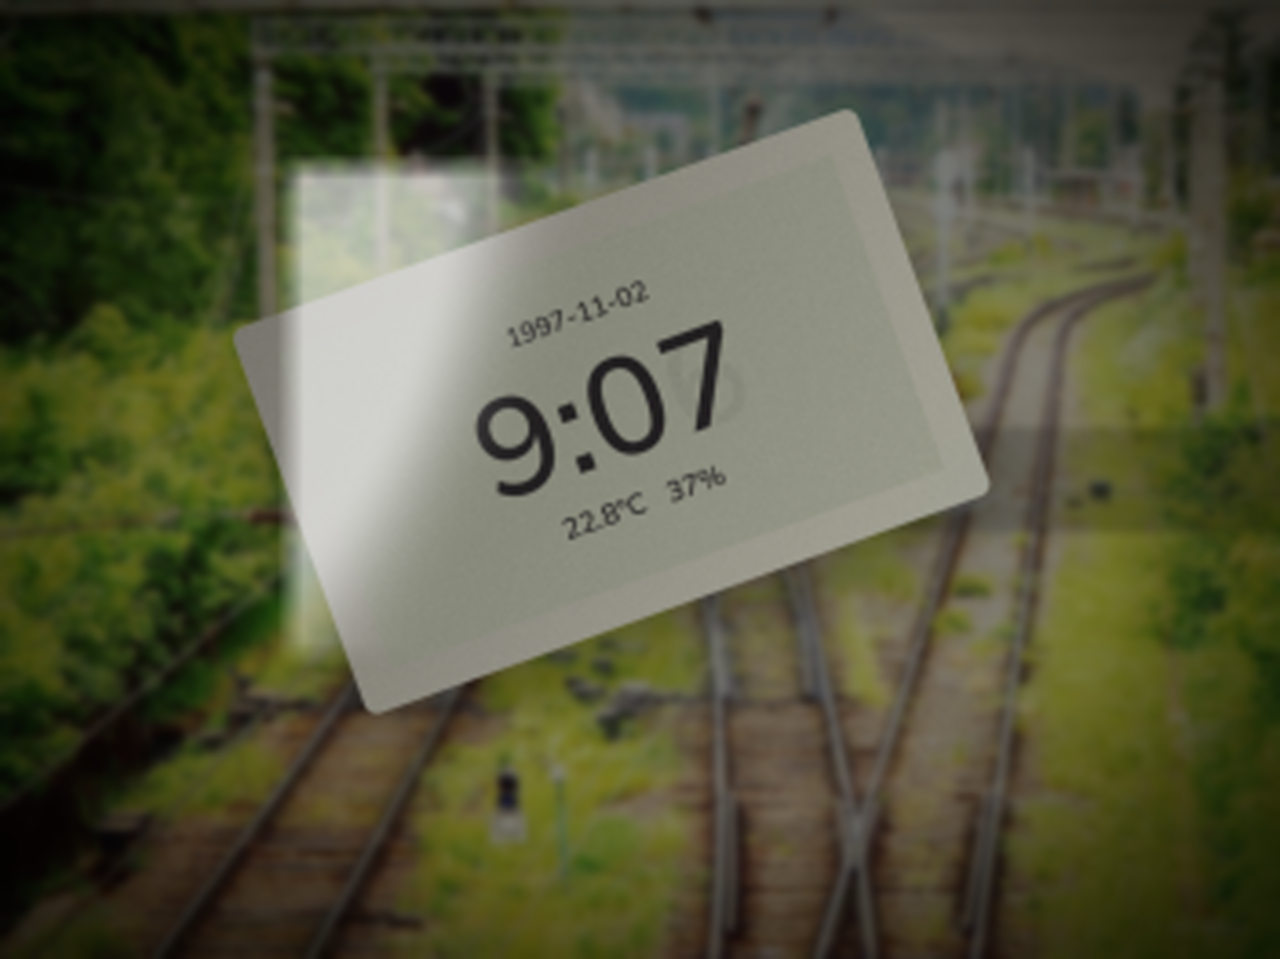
9:07
